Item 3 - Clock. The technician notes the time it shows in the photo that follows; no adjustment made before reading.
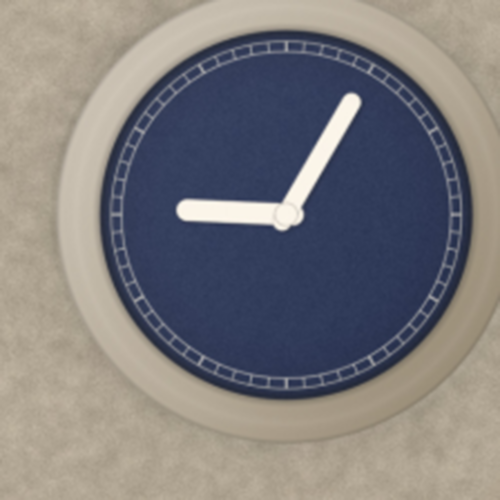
9:05
